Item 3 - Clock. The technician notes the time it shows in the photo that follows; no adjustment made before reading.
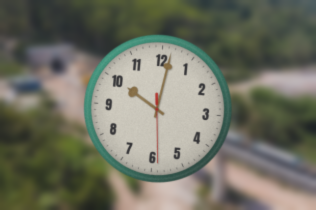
10:01:29
